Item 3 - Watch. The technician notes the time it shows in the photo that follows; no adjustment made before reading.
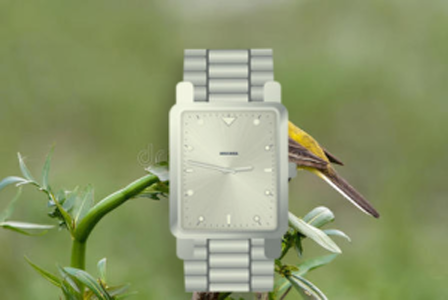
2:47
